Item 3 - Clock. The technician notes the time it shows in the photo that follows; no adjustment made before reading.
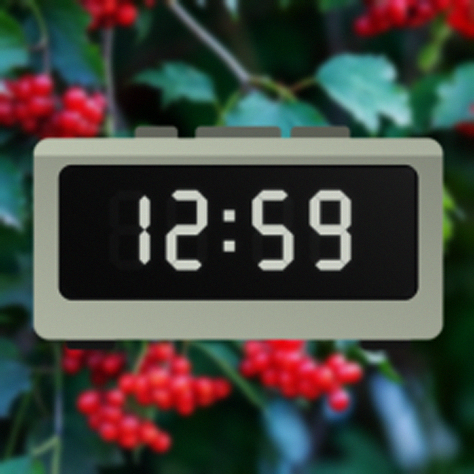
12:59
